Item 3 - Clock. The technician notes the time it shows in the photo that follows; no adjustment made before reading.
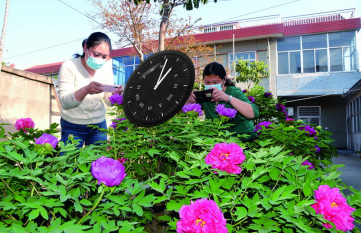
1:01
